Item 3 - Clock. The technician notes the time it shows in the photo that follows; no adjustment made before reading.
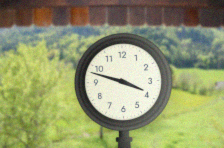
3:48
